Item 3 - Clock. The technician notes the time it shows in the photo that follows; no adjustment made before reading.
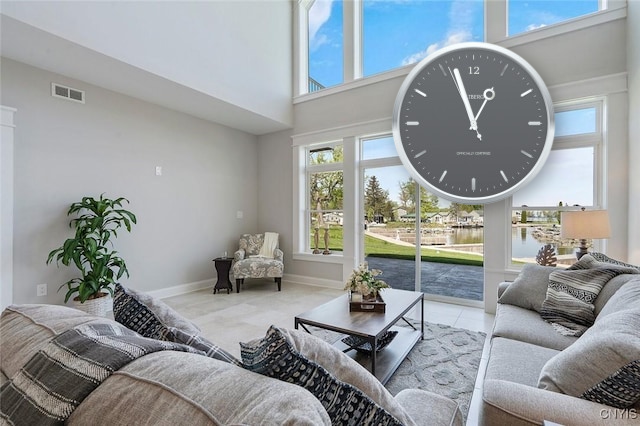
12:56:56
